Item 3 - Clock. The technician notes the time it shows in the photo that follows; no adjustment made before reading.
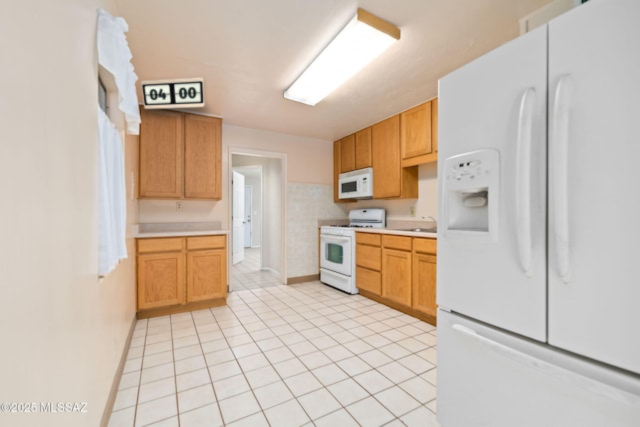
4:00
